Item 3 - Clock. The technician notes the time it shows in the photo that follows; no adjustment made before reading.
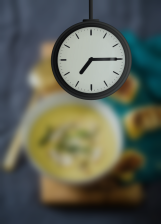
7:15
